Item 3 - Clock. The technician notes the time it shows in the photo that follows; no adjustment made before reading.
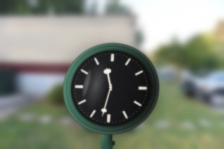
11:32
